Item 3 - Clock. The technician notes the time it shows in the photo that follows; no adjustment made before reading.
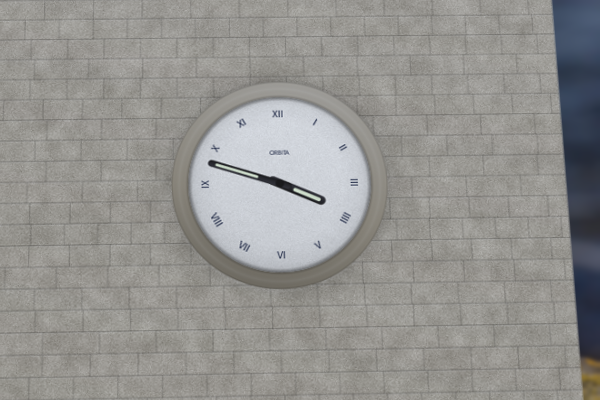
3:48
